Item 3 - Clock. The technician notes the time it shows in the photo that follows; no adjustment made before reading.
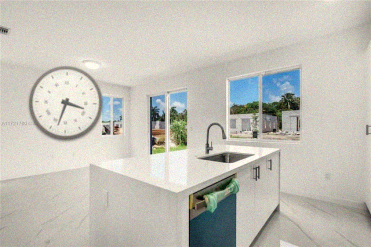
3:33
